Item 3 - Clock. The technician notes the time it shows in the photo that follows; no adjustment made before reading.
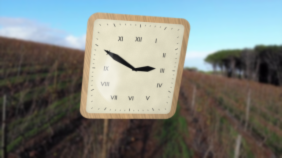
2:50
